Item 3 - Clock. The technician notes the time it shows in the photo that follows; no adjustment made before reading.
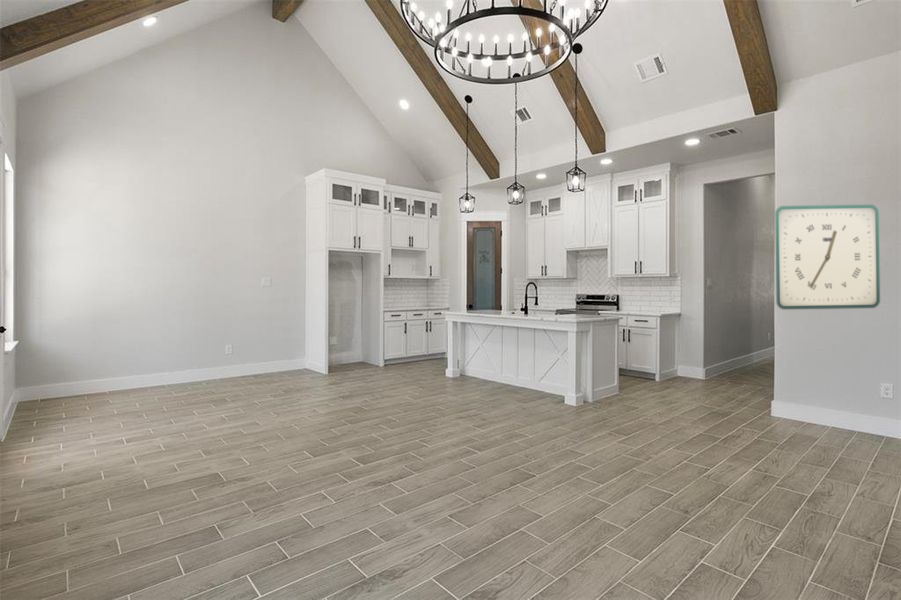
12:35
